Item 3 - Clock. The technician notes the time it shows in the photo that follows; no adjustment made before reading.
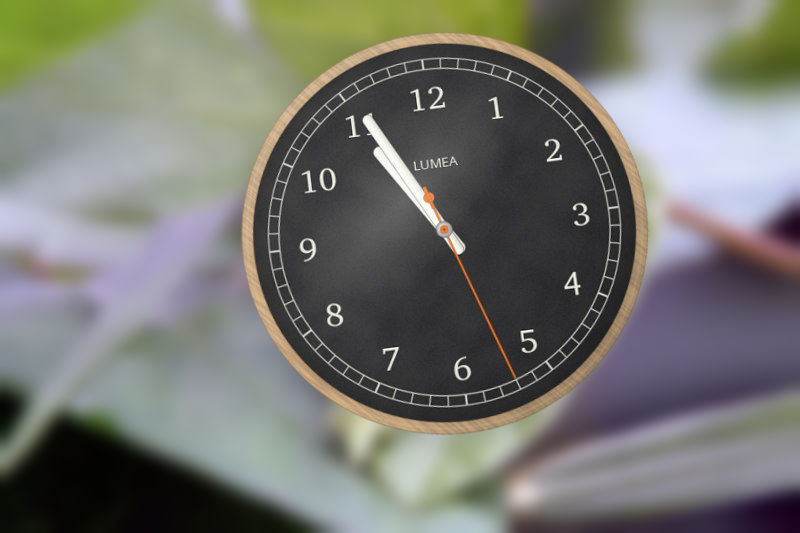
10:55:27
